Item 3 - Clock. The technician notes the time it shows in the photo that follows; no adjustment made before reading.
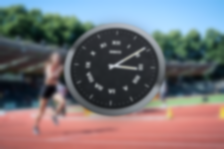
3:09
